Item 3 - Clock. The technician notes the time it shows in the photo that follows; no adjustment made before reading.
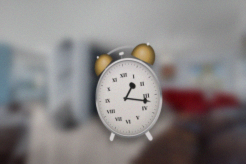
1:17
